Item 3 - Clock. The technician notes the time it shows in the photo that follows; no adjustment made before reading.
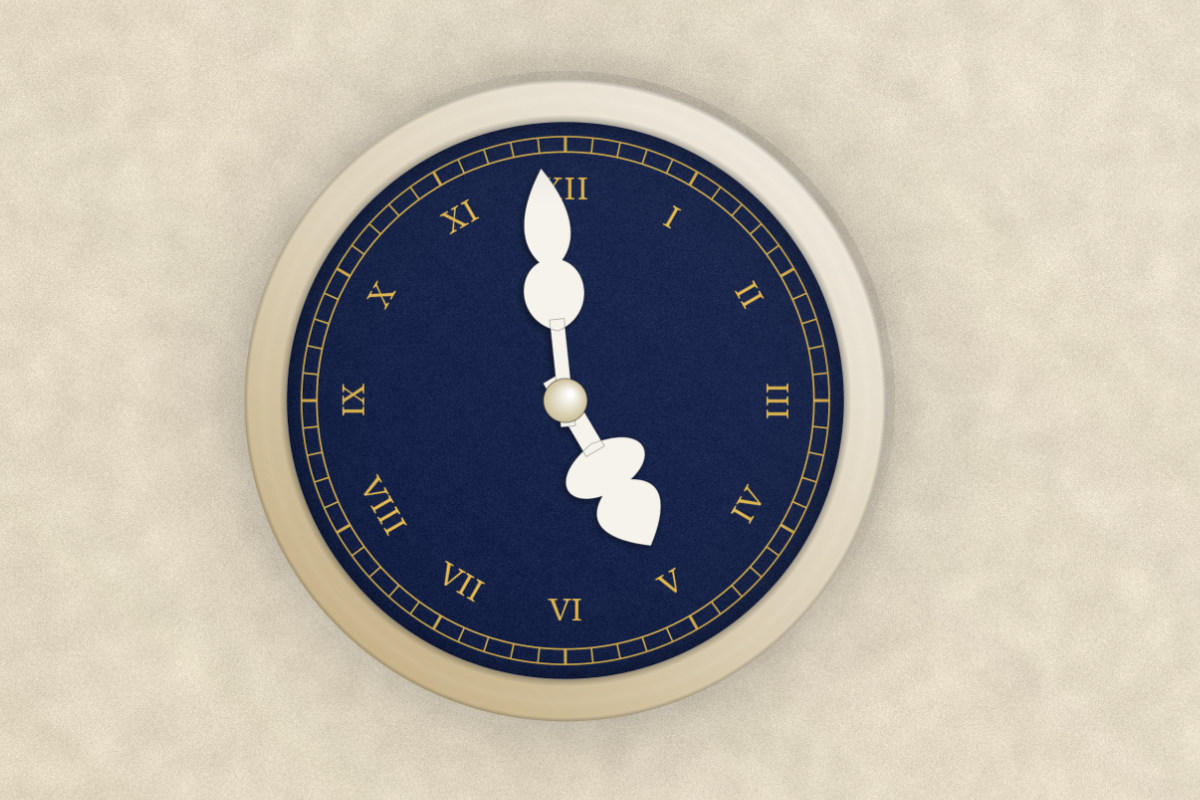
4:59
